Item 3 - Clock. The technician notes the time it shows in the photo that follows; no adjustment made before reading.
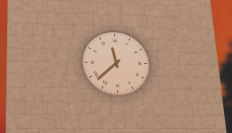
11:38
